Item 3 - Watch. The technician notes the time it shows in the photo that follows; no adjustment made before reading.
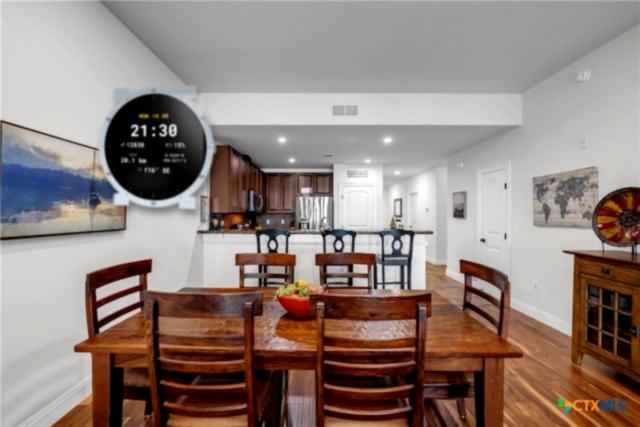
21:30
